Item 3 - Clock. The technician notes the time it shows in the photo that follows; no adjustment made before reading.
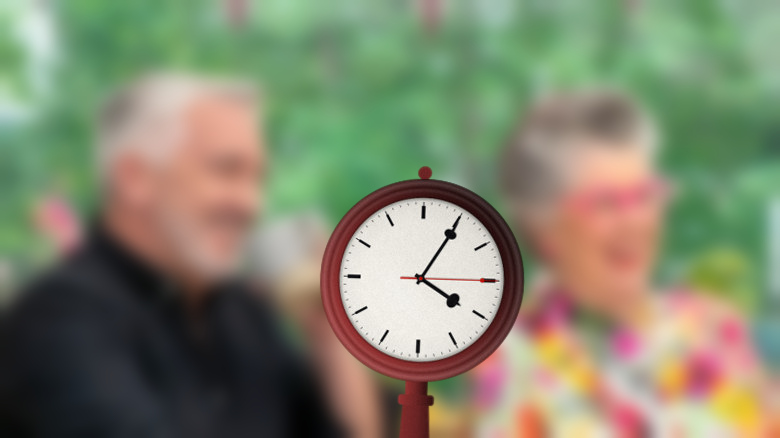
4:05:15
